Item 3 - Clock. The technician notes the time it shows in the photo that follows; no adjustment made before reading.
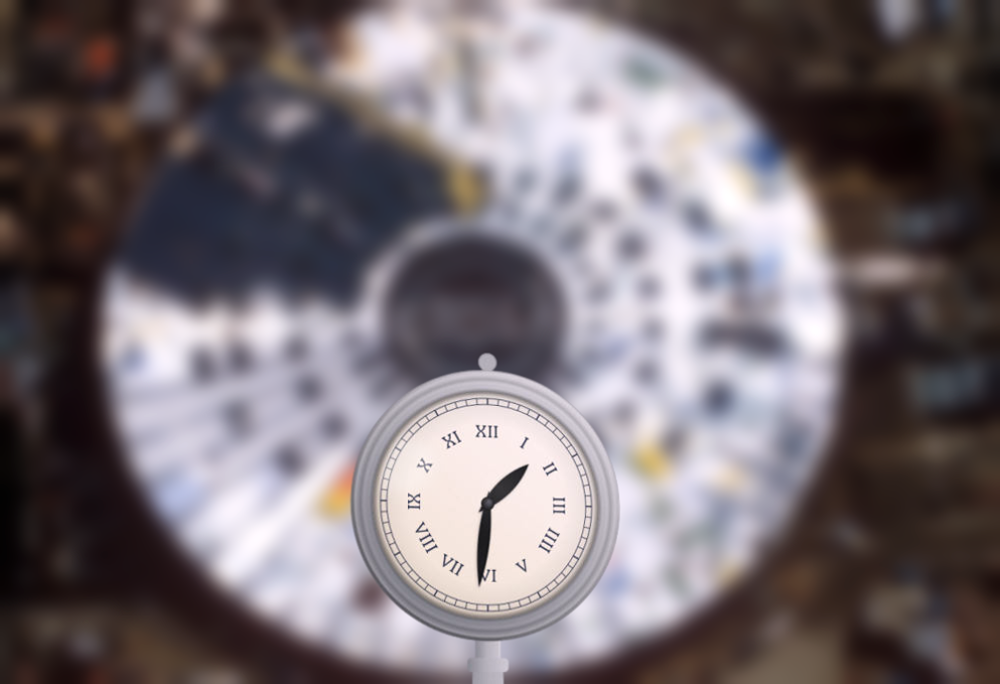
1:31
